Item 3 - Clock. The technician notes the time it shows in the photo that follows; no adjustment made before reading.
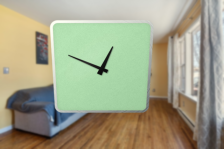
12:49
